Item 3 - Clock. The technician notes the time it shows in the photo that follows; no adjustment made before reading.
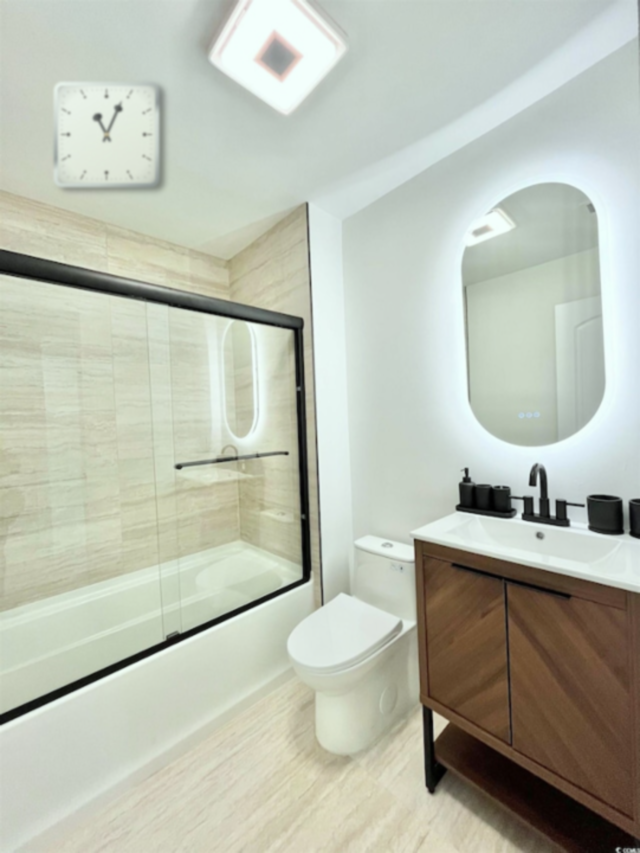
11:04
